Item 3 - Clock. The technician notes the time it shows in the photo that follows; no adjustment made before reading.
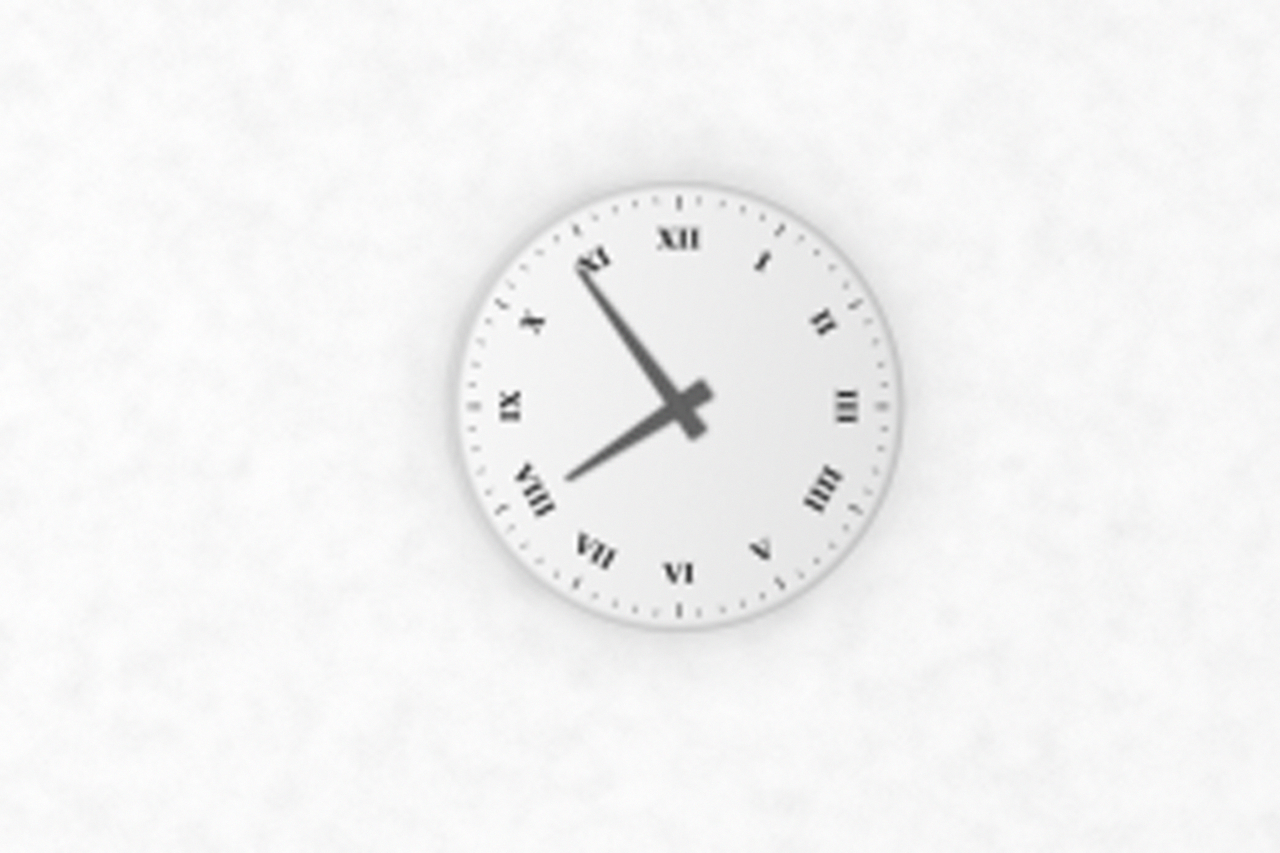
7:54
